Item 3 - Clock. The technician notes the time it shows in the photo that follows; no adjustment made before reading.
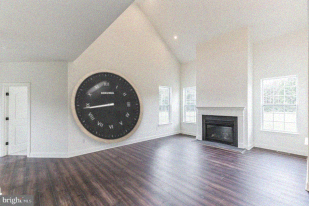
8:44
